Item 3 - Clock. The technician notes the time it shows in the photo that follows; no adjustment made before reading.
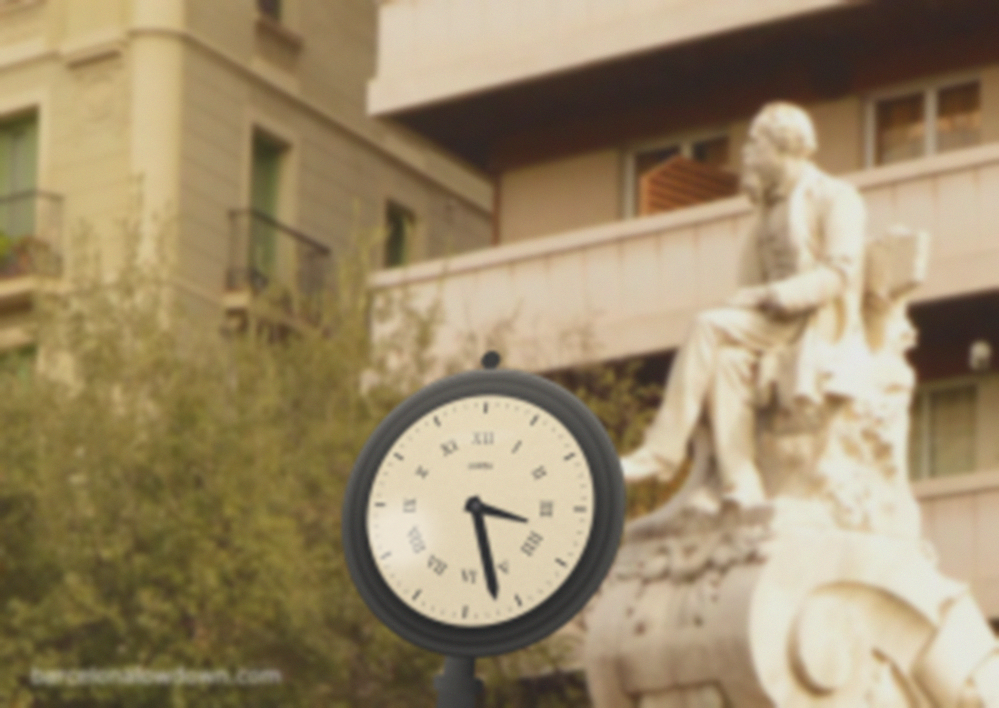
3:27
